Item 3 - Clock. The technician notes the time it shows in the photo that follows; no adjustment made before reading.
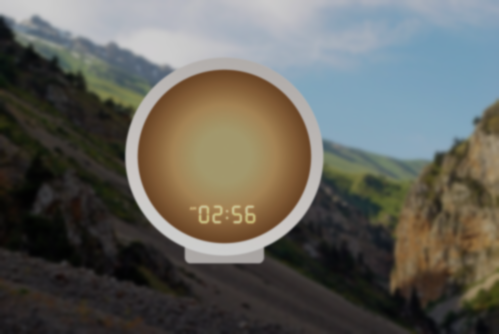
2:56
